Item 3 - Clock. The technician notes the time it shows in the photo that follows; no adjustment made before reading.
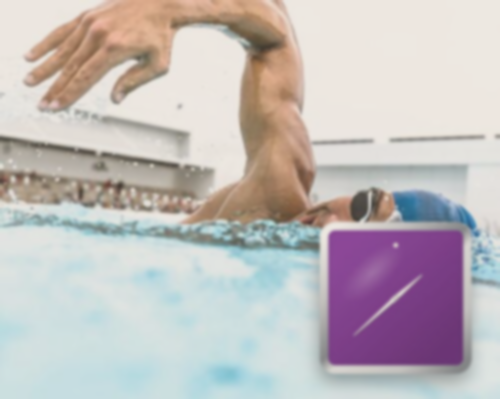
1:38
